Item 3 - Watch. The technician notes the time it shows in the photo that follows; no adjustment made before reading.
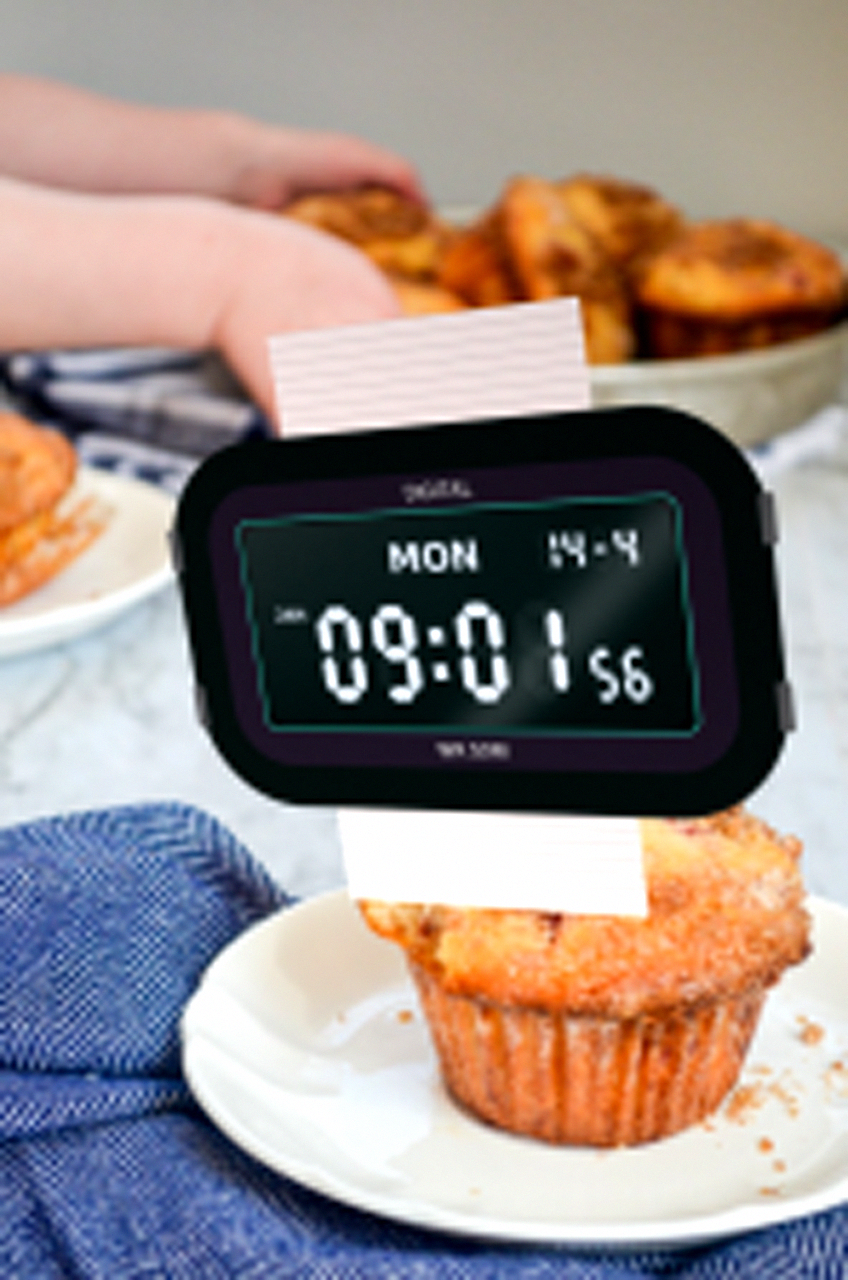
9:01:56
